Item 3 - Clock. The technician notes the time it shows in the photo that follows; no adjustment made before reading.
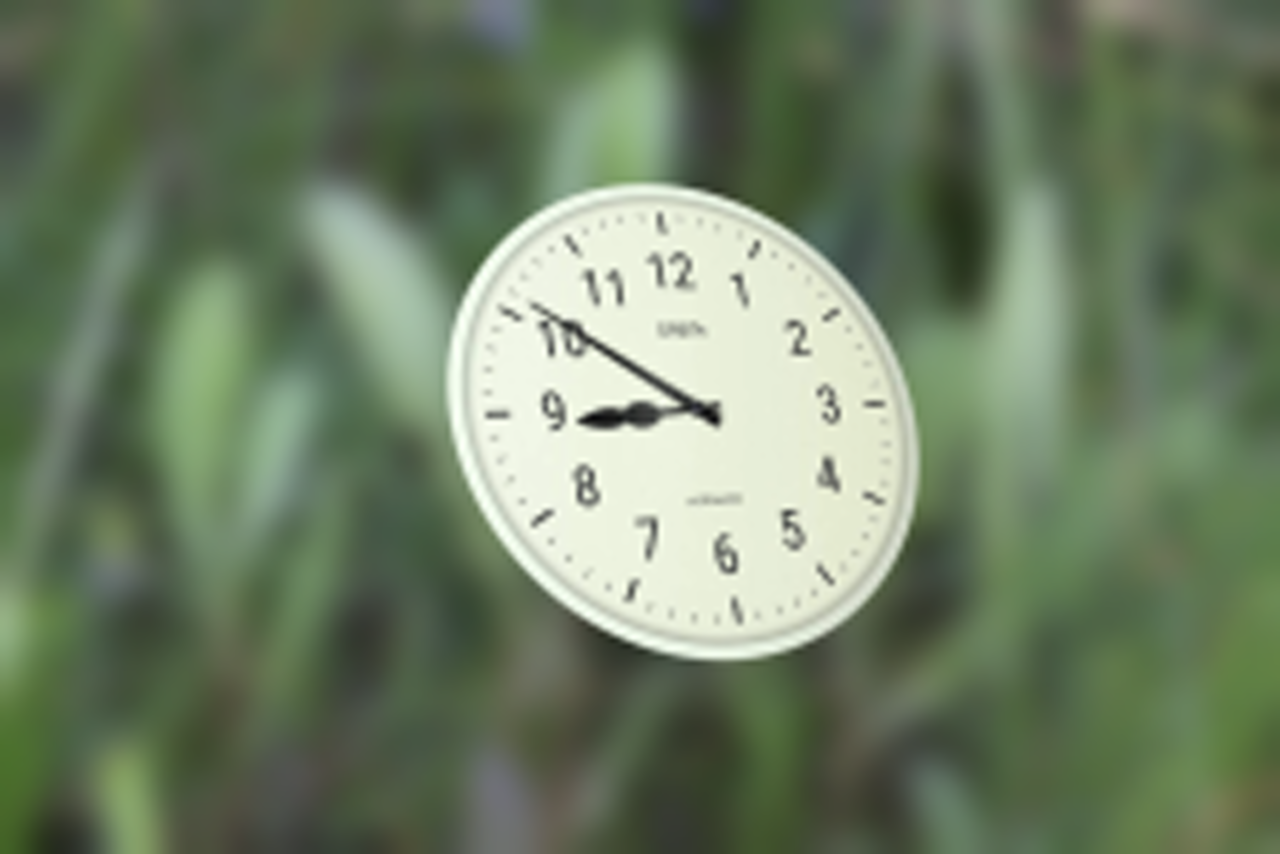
8:51
